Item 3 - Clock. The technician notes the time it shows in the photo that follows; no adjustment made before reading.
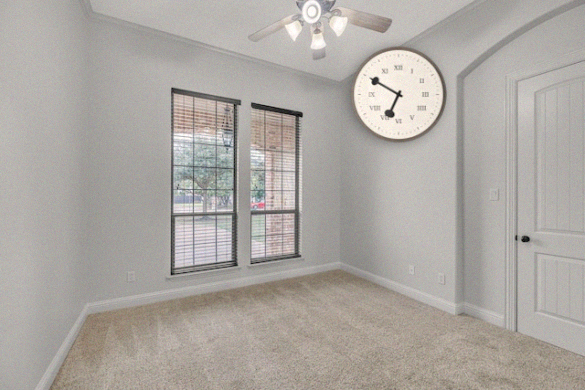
6:50
